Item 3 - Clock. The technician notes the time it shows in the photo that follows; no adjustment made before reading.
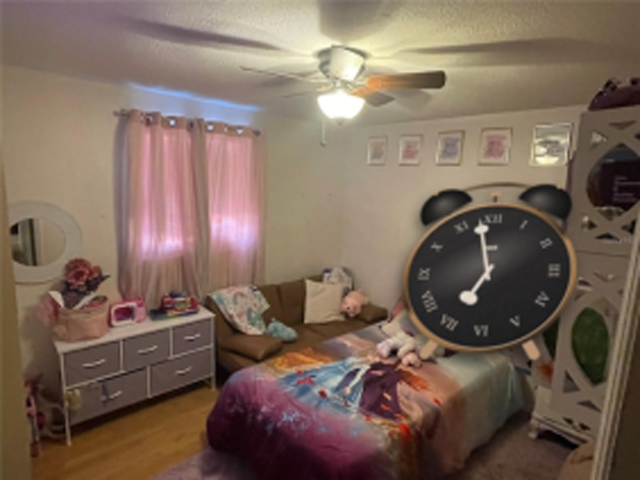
6:58
